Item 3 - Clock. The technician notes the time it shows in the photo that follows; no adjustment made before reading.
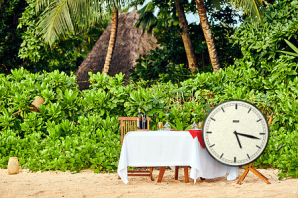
5:17
